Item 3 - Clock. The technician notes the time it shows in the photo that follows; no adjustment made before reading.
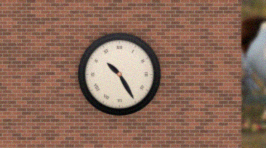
10:25
